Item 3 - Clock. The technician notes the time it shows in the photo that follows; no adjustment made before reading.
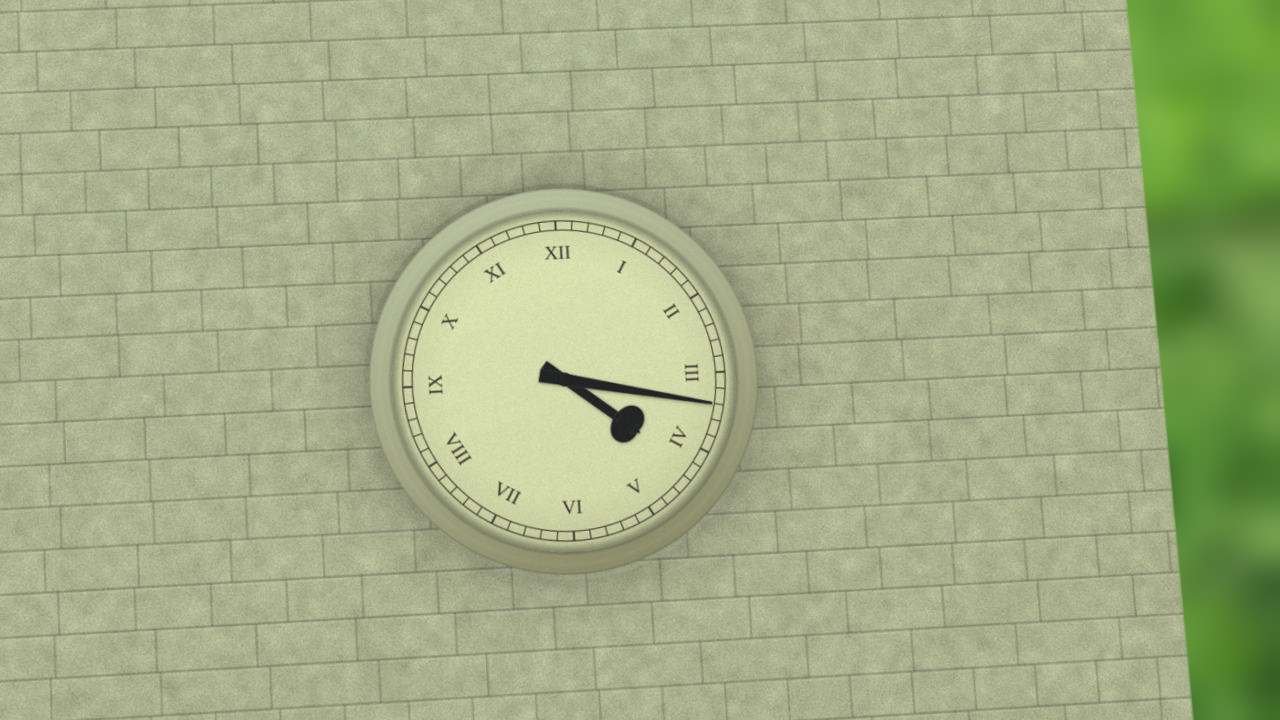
4:17
